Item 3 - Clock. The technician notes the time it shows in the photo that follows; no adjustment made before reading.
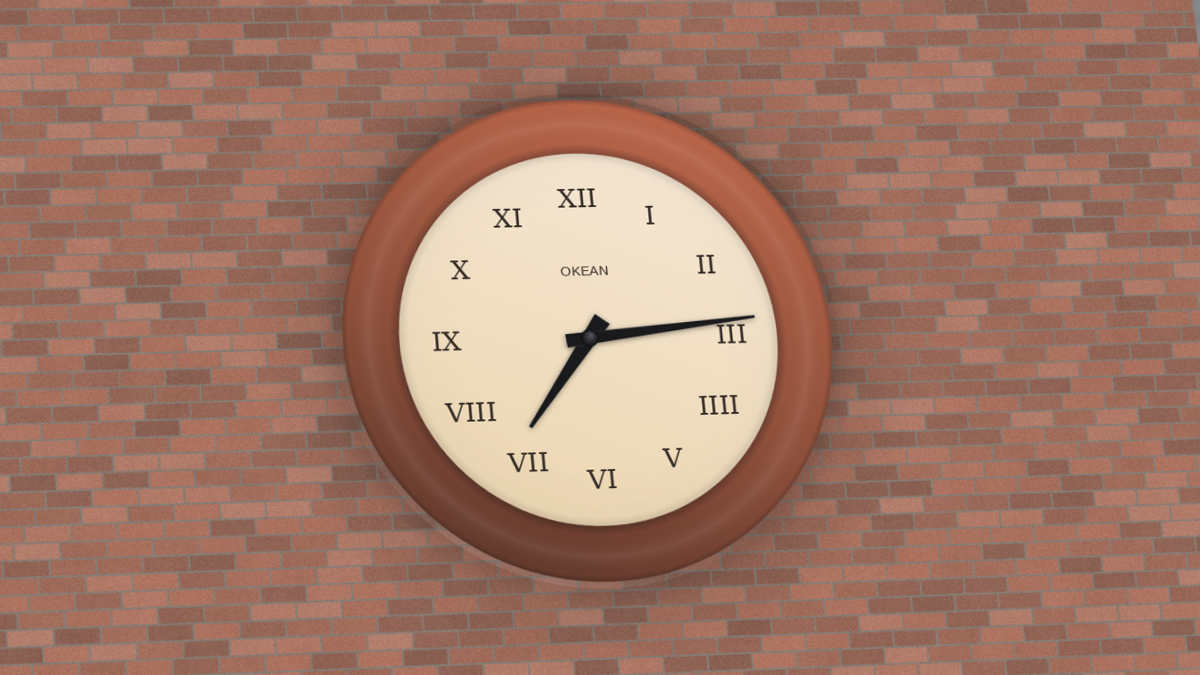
7:14
